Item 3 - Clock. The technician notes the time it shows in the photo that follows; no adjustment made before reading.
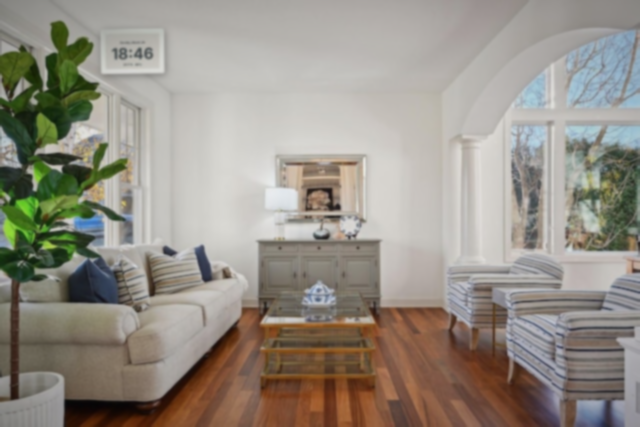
18:46
